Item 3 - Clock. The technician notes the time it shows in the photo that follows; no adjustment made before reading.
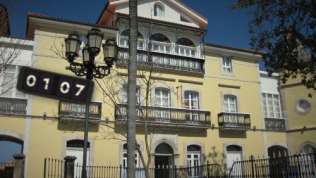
1:07
